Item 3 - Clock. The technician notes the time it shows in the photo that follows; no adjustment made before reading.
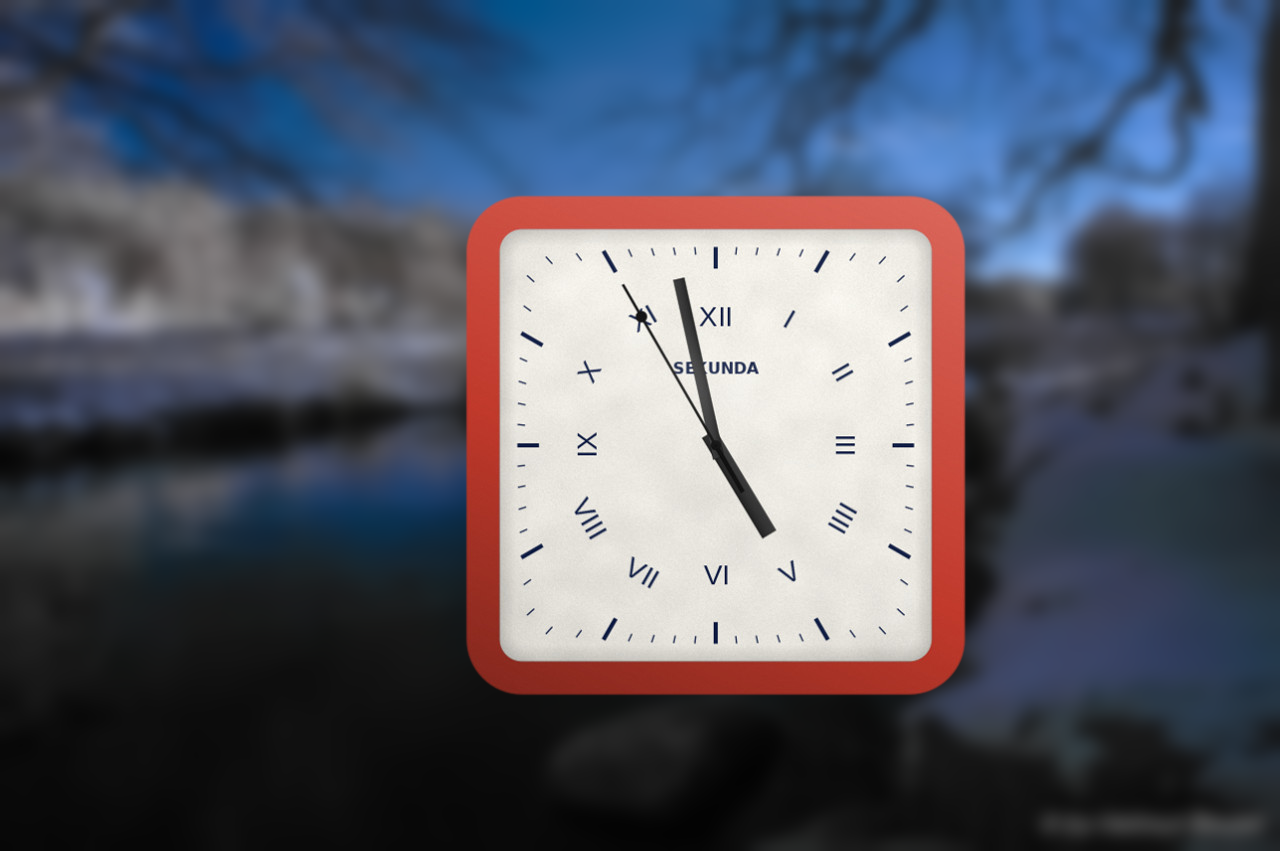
4:57:55
